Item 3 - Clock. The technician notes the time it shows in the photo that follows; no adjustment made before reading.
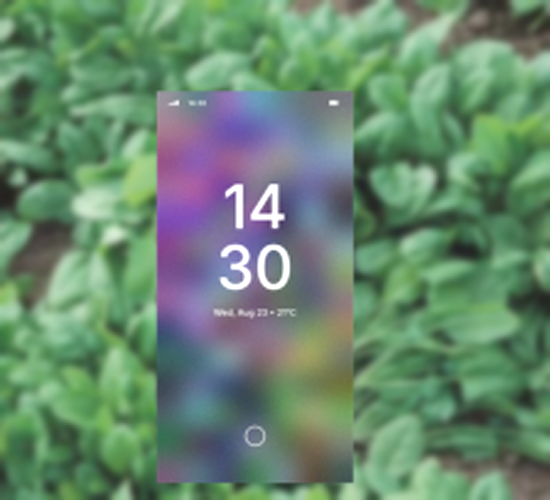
14:30
